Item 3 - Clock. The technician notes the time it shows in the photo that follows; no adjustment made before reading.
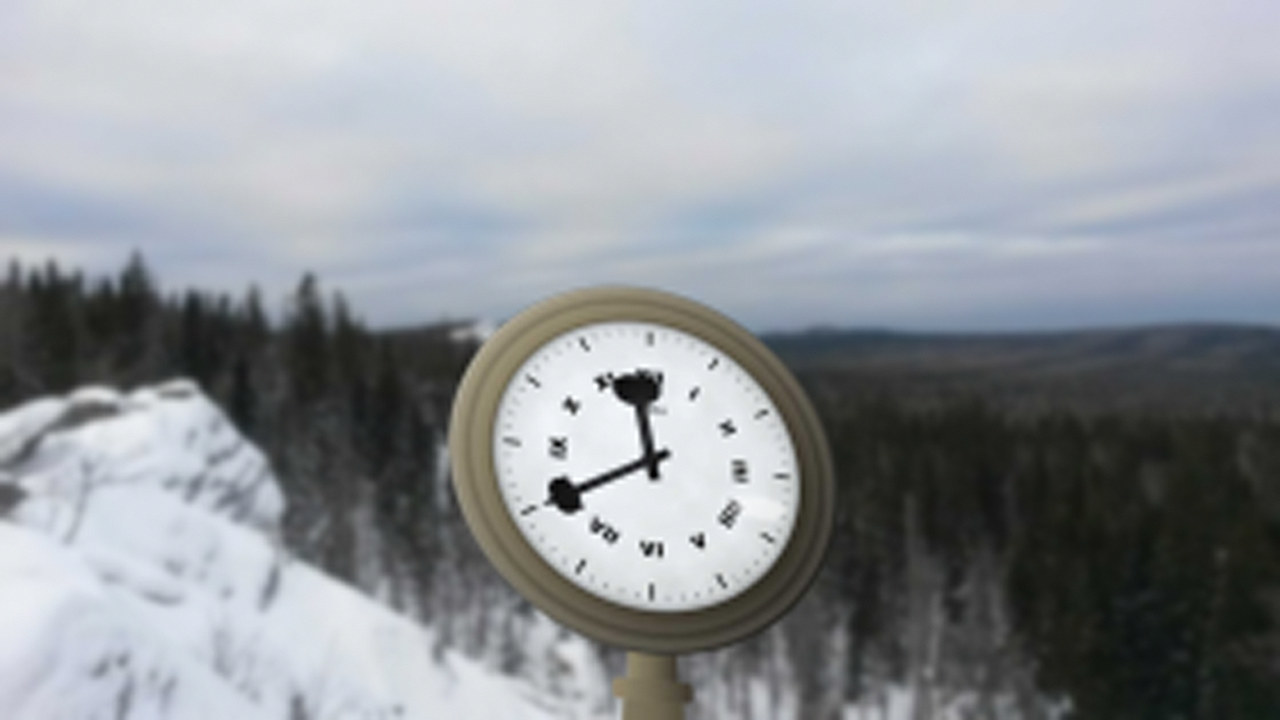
11:40
